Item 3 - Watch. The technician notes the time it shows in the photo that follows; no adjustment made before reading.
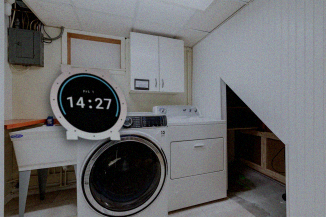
14:27
